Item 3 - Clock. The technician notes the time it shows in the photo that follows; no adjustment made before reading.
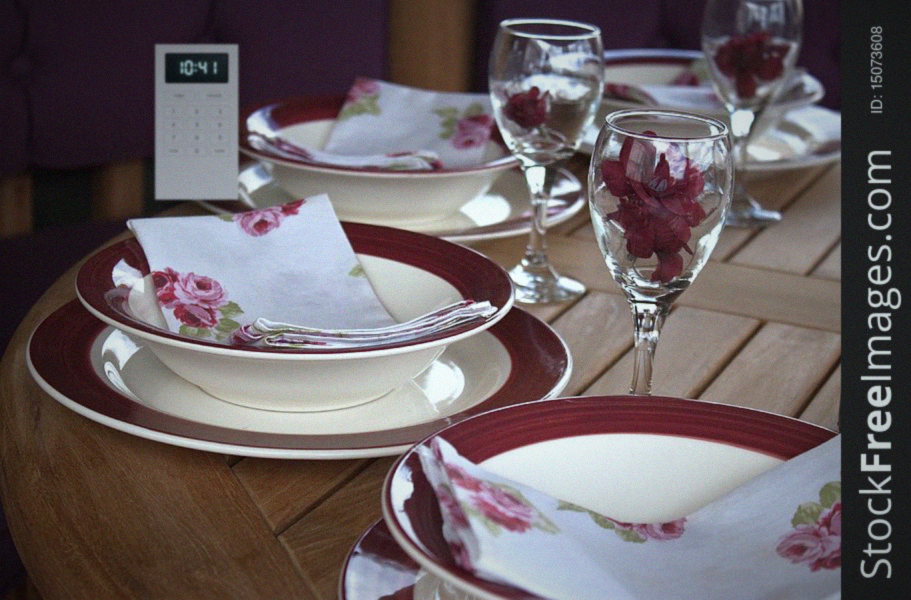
10:41
